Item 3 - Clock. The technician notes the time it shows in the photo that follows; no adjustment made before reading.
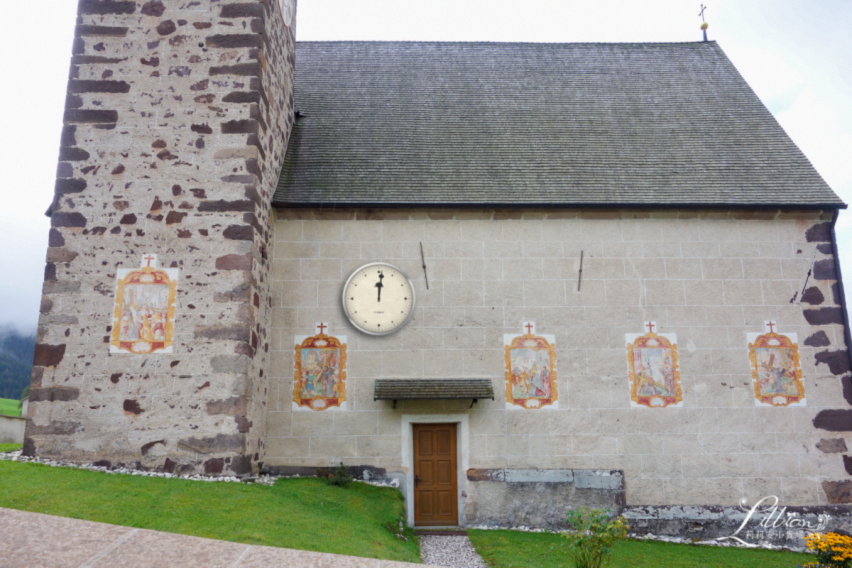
12:01
